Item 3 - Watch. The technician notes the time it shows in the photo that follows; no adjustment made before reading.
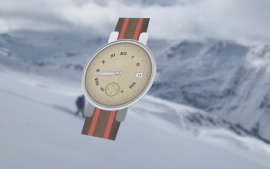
8:44
